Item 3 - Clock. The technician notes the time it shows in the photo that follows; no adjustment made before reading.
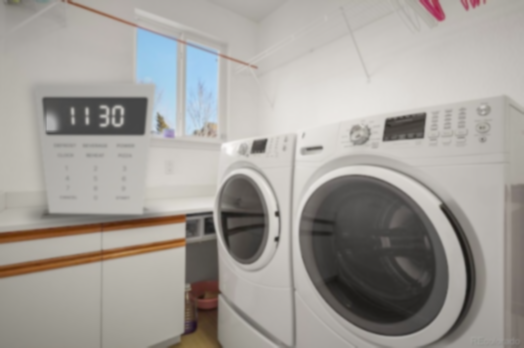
11:30
